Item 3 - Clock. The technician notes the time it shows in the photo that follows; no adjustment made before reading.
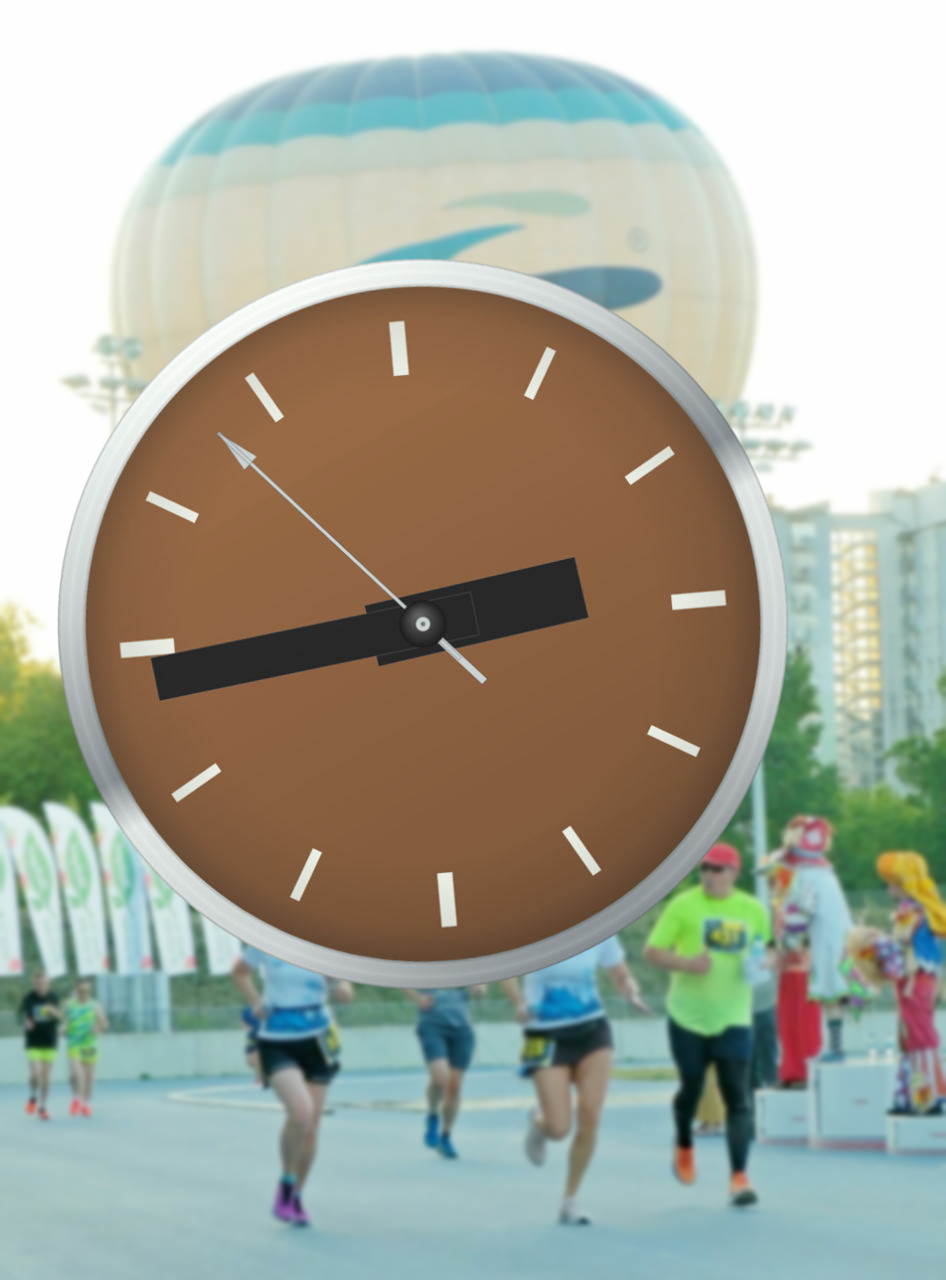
2:43:53
